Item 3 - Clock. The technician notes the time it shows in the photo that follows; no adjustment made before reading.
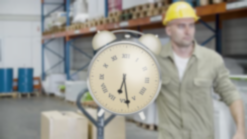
6:28
